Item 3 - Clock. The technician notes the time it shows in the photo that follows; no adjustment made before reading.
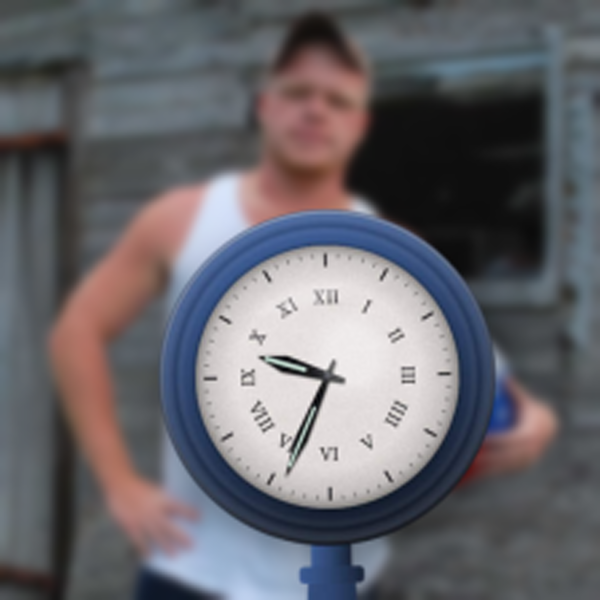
9:34
